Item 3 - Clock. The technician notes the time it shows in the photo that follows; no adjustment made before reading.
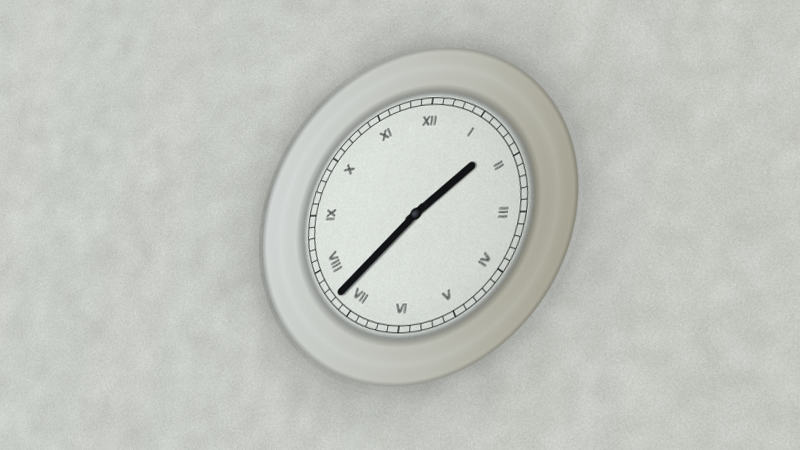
1:37
